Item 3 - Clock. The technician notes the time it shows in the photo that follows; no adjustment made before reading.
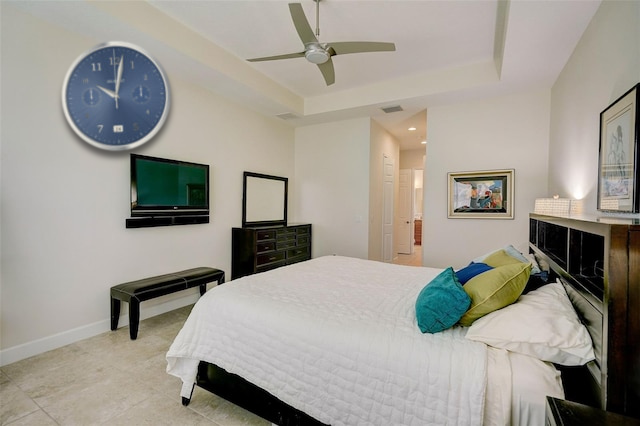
10:02
